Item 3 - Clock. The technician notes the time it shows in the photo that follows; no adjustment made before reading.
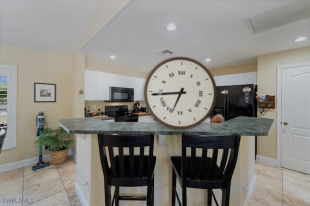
6:44
